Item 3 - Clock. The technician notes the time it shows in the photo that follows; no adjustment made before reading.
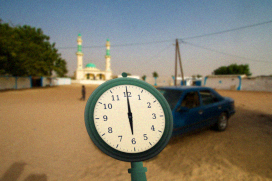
6:00
